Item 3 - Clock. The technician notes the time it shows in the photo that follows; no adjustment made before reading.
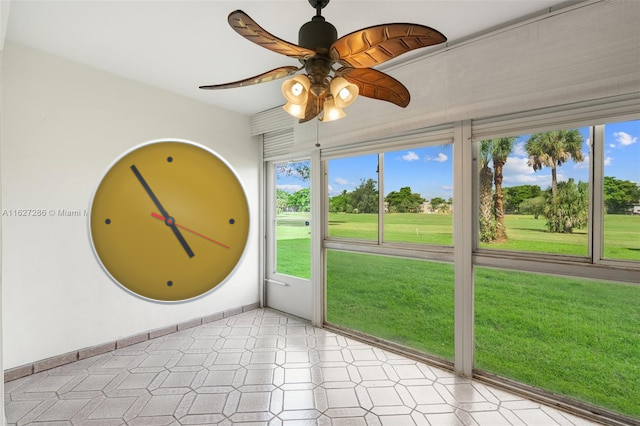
4:54:19
